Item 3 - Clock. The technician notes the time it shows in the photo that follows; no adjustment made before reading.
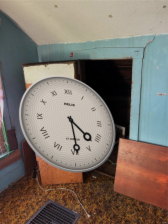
4:29
